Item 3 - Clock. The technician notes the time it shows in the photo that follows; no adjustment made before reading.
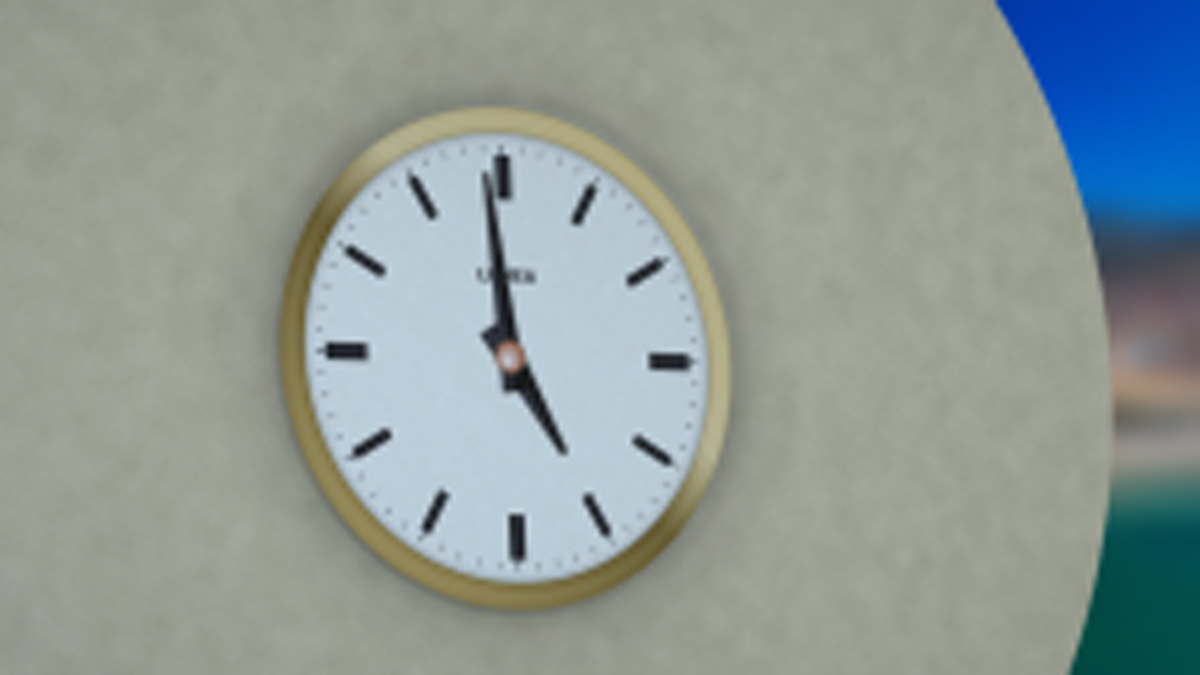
4:59
